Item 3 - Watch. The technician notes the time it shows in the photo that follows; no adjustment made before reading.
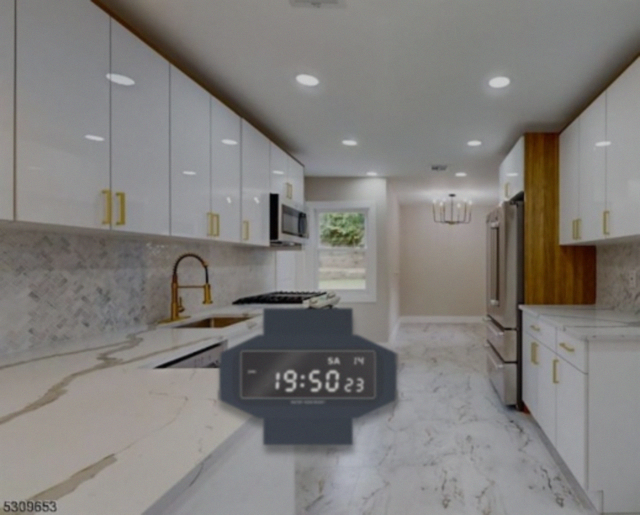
19:50:23
